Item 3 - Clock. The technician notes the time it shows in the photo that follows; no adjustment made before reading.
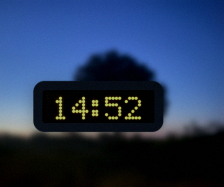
14:52
